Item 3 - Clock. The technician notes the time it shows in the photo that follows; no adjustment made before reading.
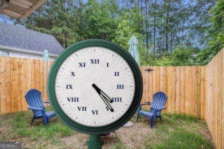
4:24
